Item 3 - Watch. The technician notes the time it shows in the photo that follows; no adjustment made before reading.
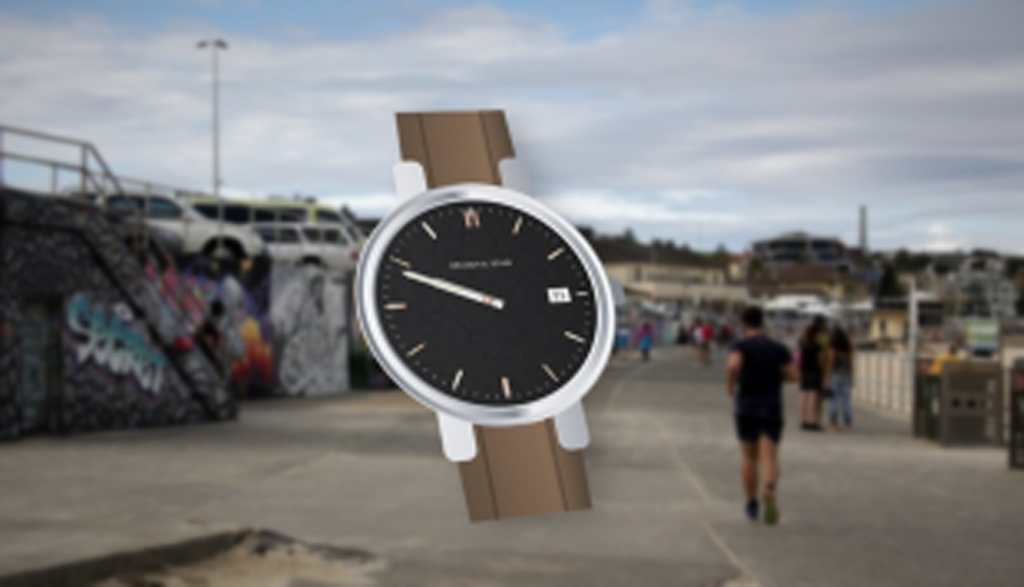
9:49
